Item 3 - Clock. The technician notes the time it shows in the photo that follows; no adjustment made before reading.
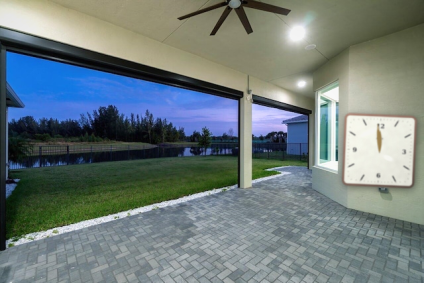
11:59
